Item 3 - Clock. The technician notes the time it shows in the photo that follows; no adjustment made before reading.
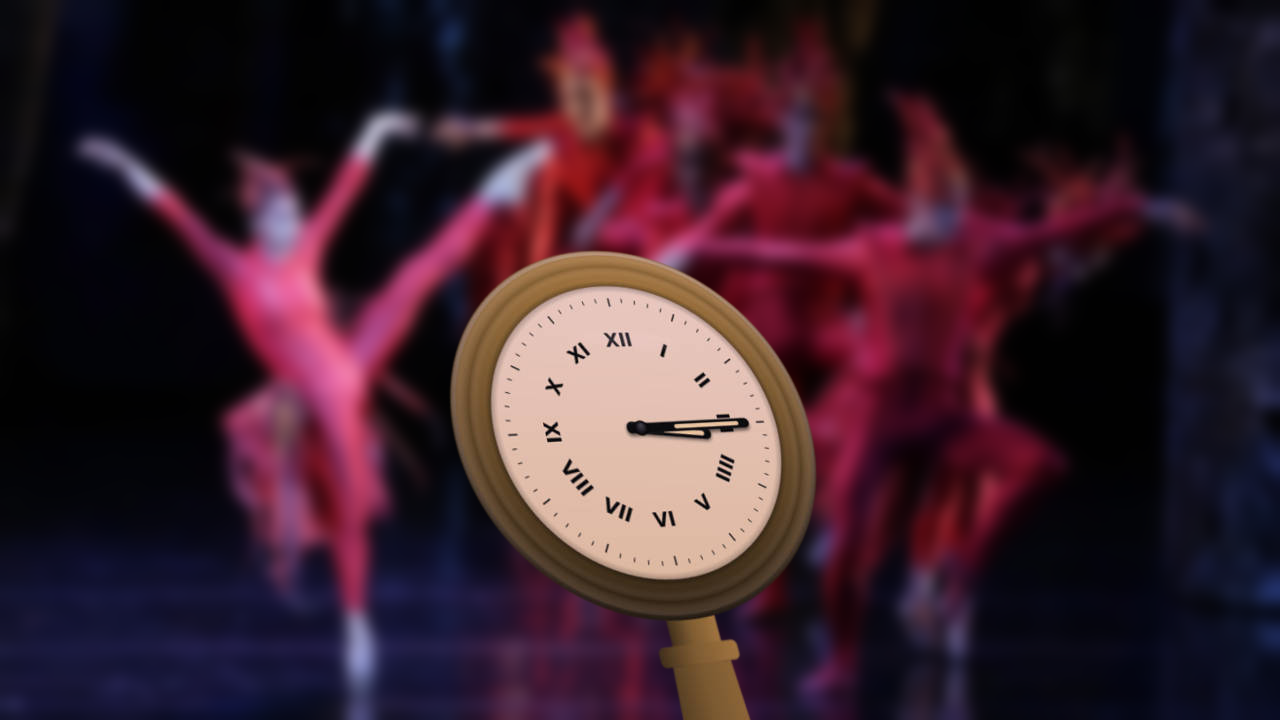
3:15
